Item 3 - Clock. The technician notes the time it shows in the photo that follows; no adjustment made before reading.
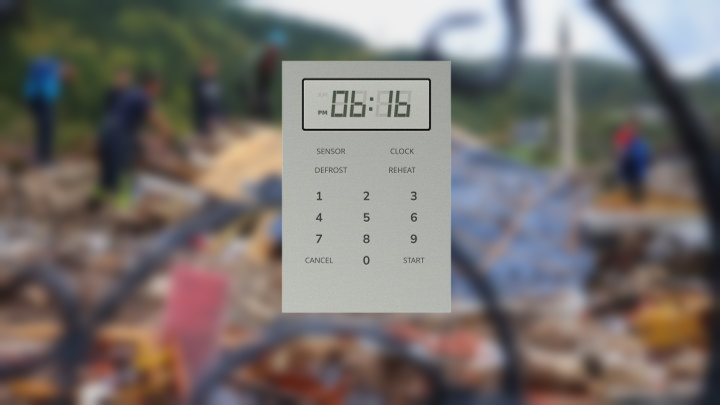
6:16
